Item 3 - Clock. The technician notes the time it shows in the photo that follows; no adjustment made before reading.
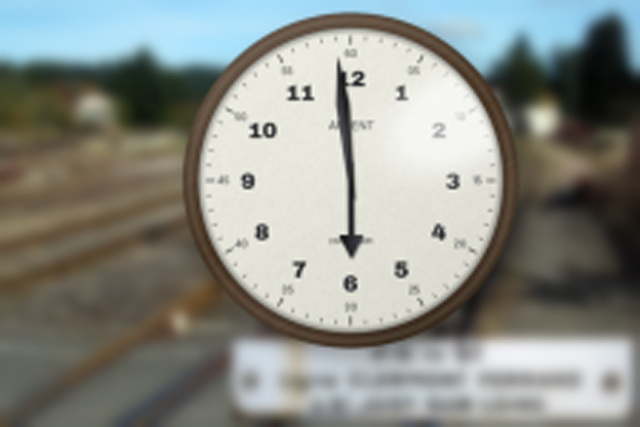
5:59
